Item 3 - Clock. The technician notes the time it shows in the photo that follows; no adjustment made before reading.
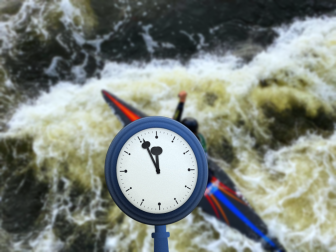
11:56
